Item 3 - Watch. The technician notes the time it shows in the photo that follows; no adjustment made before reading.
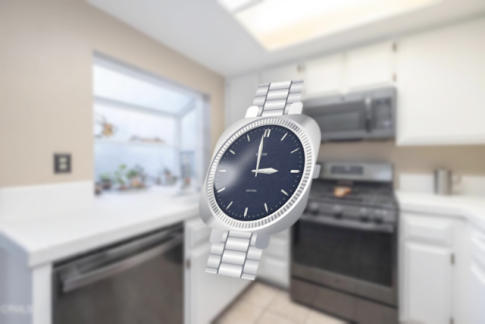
2:59
